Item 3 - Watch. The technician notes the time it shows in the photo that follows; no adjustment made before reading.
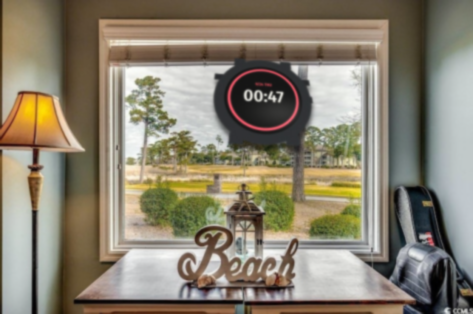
0:47
